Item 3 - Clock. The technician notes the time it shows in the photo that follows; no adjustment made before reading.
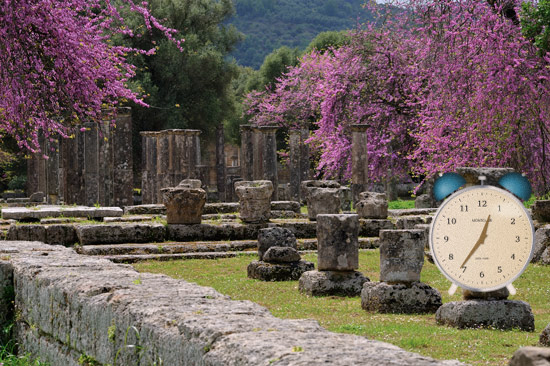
12:36
